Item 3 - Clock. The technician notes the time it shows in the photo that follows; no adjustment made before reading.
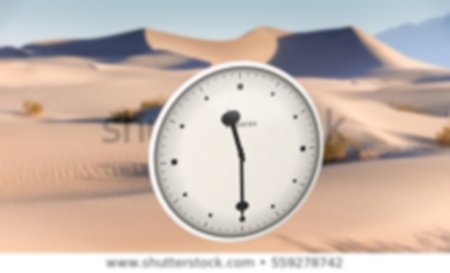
11:30
